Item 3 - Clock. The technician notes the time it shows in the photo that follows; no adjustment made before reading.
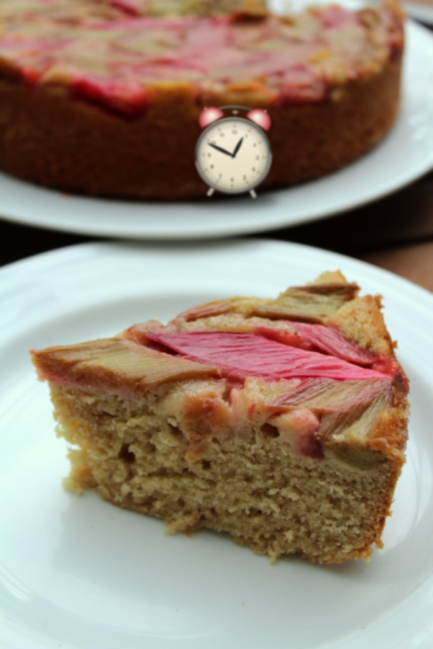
12:49
